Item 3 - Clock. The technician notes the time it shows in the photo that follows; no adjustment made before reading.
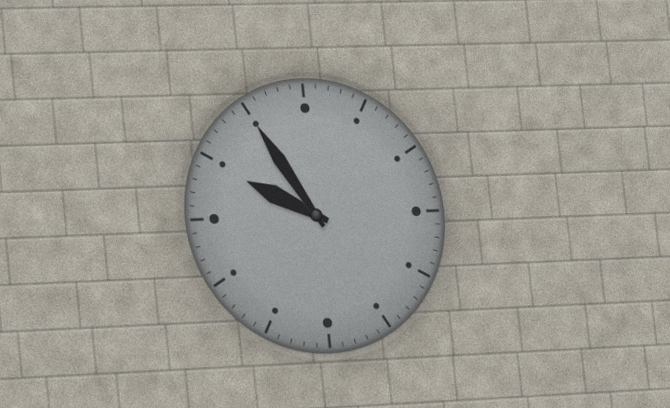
9:55
